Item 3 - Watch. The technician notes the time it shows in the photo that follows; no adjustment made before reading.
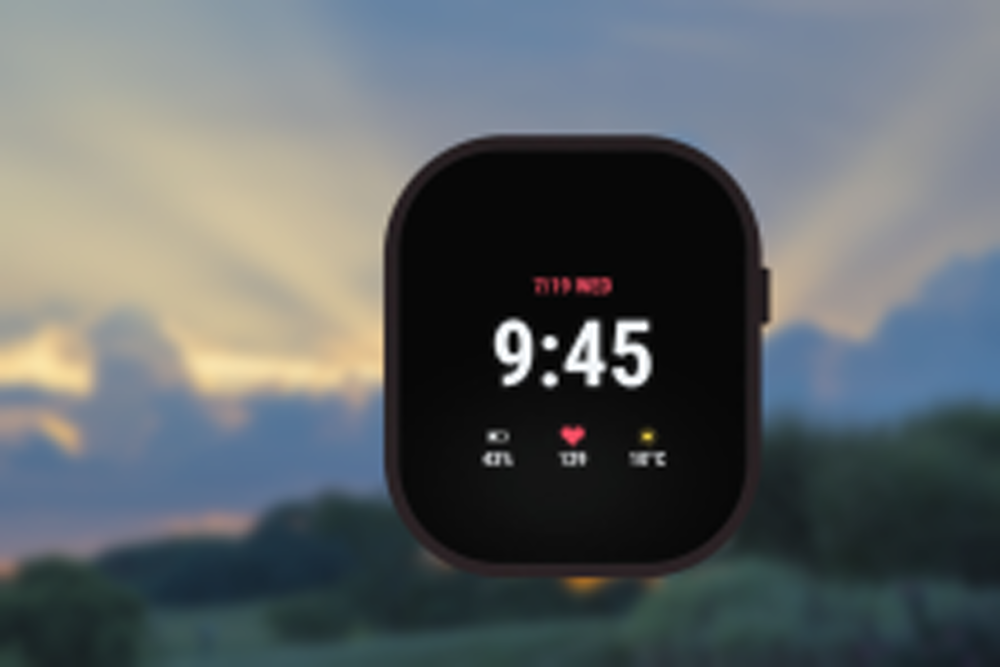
9:45
